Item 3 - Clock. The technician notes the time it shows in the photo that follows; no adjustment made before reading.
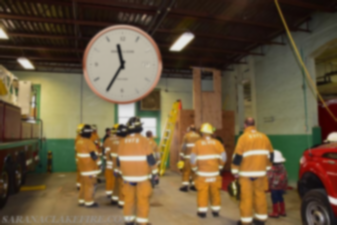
11:35
